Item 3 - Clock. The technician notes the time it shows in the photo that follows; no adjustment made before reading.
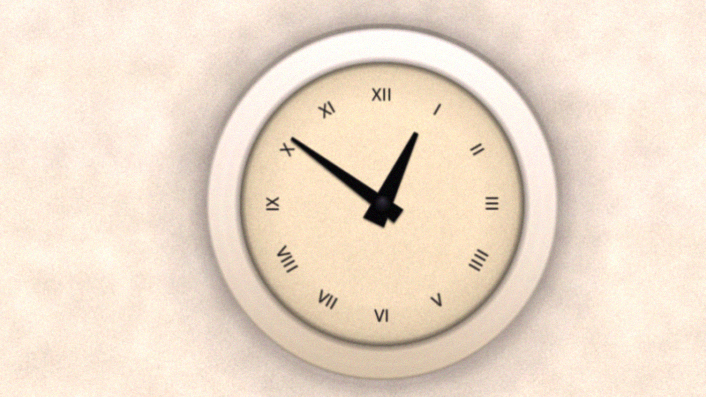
12:51
